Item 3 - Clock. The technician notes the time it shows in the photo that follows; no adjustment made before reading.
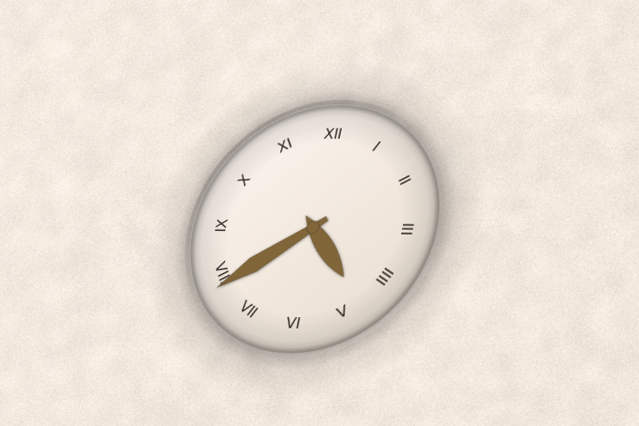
4:39
